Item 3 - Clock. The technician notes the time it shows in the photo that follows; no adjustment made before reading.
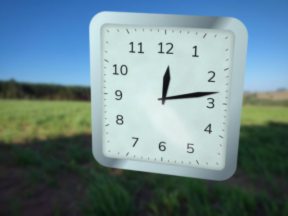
12:13
